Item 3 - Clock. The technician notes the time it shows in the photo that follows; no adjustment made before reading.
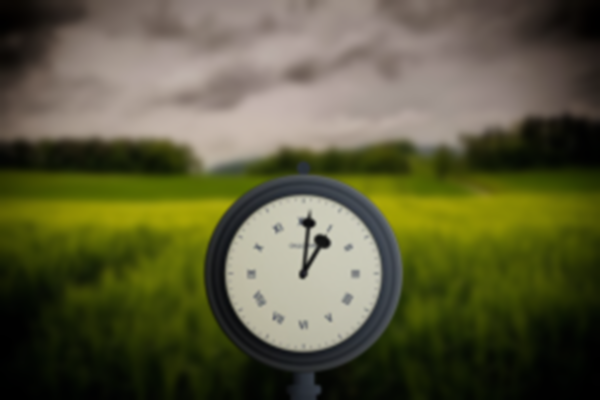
1:01
